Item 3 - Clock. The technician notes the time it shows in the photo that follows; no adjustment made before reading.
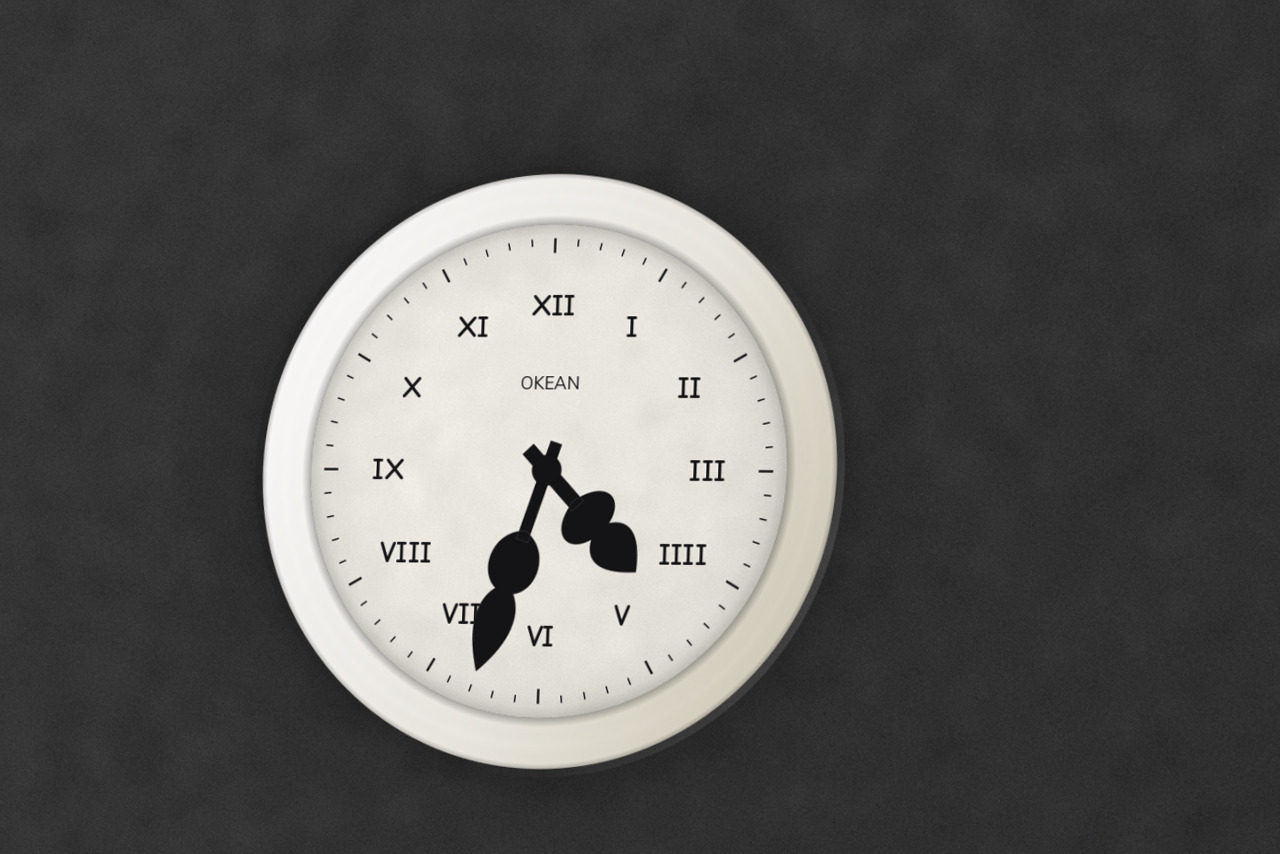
4:33
